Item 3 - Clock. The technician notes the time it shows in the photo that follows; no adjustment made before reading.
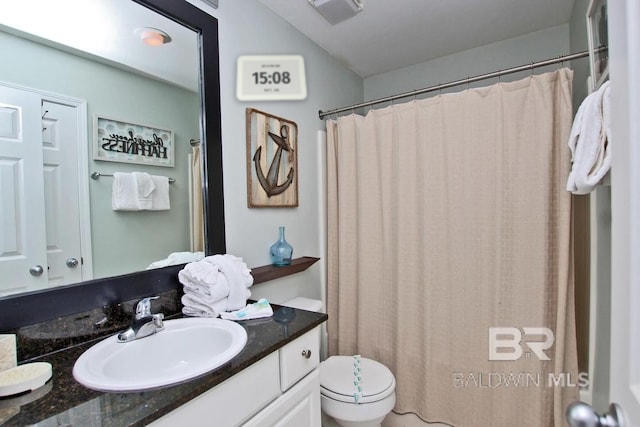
15:08
